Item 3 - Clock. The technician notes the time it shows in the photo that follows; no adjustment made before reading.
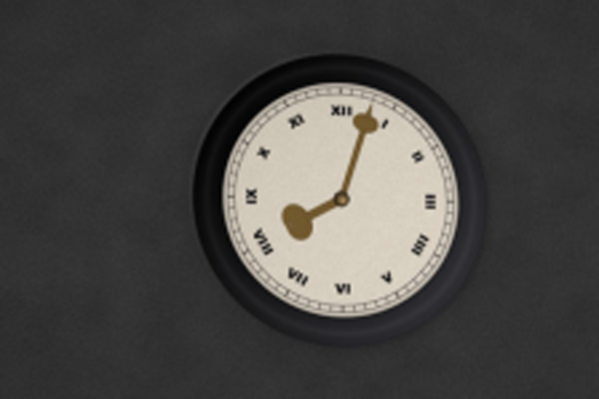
8:03
